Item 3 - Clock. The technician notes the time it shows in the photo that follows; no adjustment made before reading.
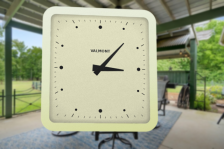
3:07
